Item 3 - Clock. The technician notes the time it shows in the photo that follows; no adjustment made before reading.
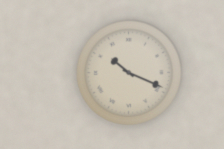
10:19
